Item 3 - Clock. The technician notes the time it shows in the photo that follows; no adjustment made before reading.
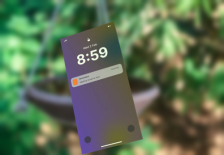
8:59
